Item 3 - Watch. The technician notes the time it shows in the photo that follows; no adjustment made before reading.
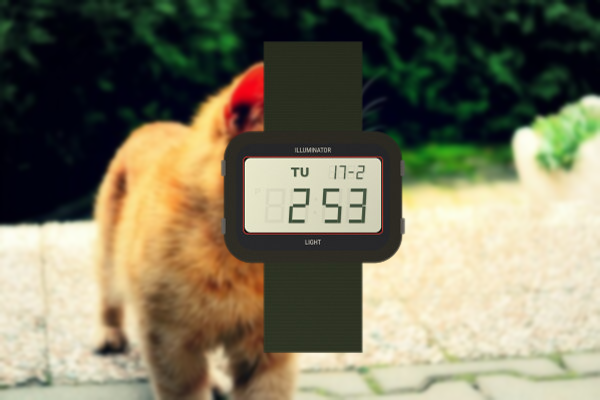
2:53
